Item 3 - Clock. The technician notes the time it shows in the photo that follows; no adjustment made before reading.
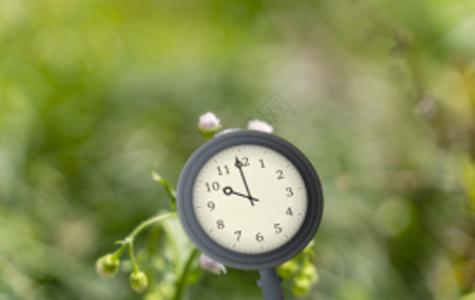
9:59
